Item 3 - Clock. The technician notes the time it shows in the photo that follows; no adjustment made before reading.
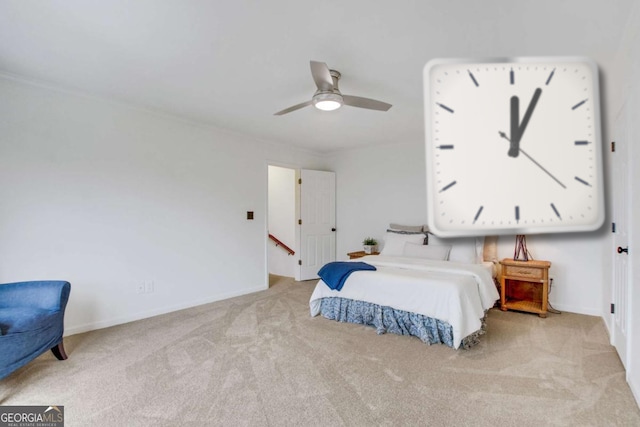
12:04:22
